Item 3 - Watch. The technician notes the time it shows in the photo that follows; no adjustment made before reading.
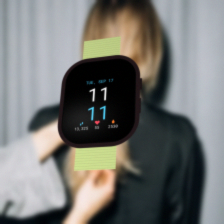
11:11
